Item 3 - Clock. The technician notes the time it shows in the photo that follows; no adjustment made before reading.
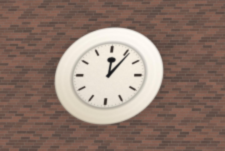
12:06
